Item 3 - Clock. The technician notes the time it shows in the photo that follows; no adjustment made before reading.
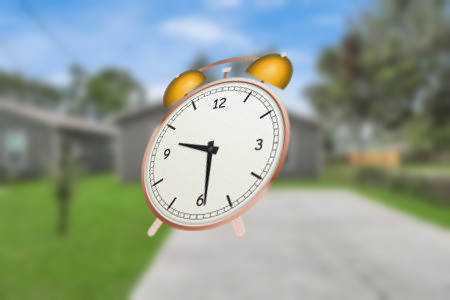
9:29
